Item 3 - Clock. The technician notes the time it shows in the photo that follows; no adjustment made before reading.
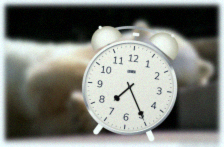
7:25
